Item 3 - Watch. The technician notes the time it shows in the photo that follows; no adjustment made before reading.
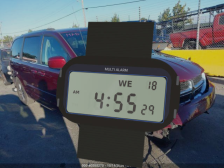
4:55:29
